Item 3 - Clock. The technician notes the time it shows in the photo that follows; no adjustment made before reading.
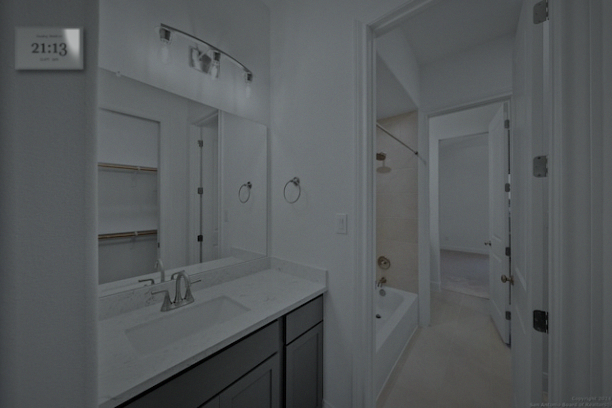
21:13
